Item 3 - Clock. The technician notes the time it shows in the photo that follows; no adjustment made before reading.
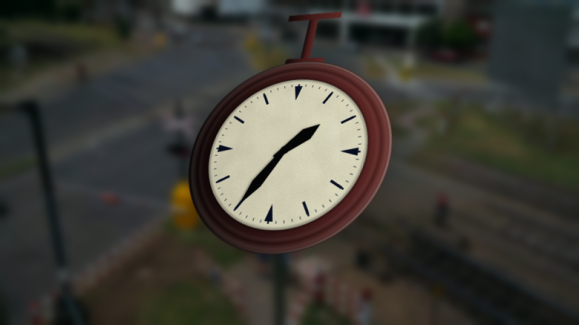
1:35
